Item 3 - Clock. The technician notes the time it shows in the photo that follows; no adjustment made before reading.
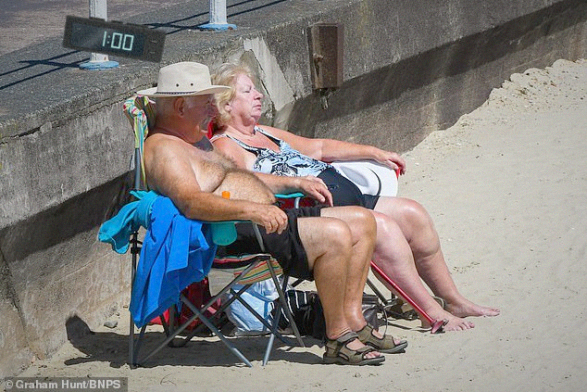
1:00
